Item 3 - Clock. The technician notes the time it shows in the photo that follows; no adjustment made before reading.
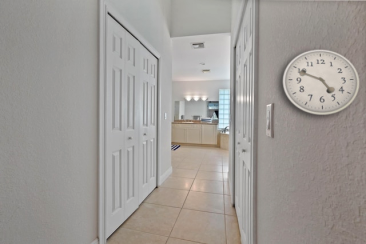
4:49
